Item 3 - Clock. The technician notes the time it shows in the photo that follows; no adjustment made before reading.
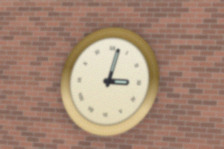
3:02
